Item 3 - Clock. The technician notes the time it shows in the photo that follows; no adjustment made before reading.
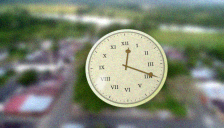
12:19
